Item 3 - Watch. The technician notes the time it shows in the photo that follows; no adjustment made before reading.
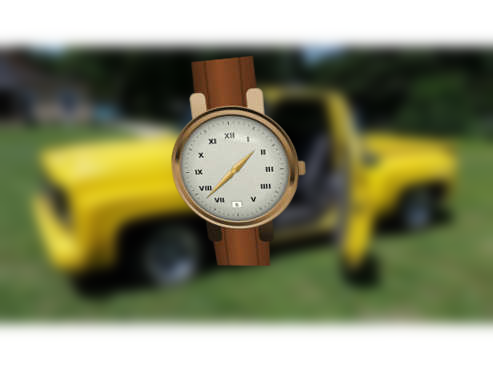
1:38
